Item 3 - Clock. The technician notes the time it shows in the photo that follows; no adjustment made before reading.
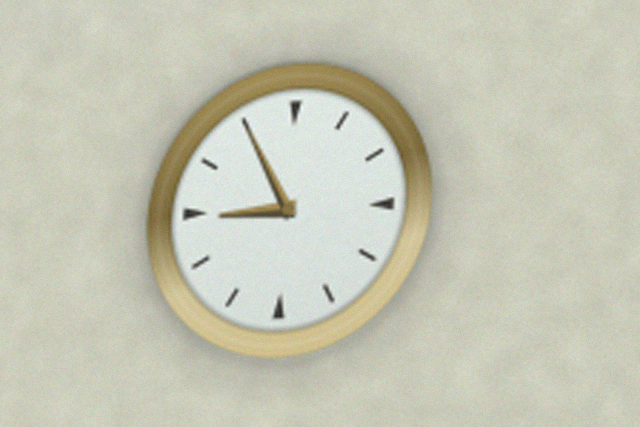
8:55
